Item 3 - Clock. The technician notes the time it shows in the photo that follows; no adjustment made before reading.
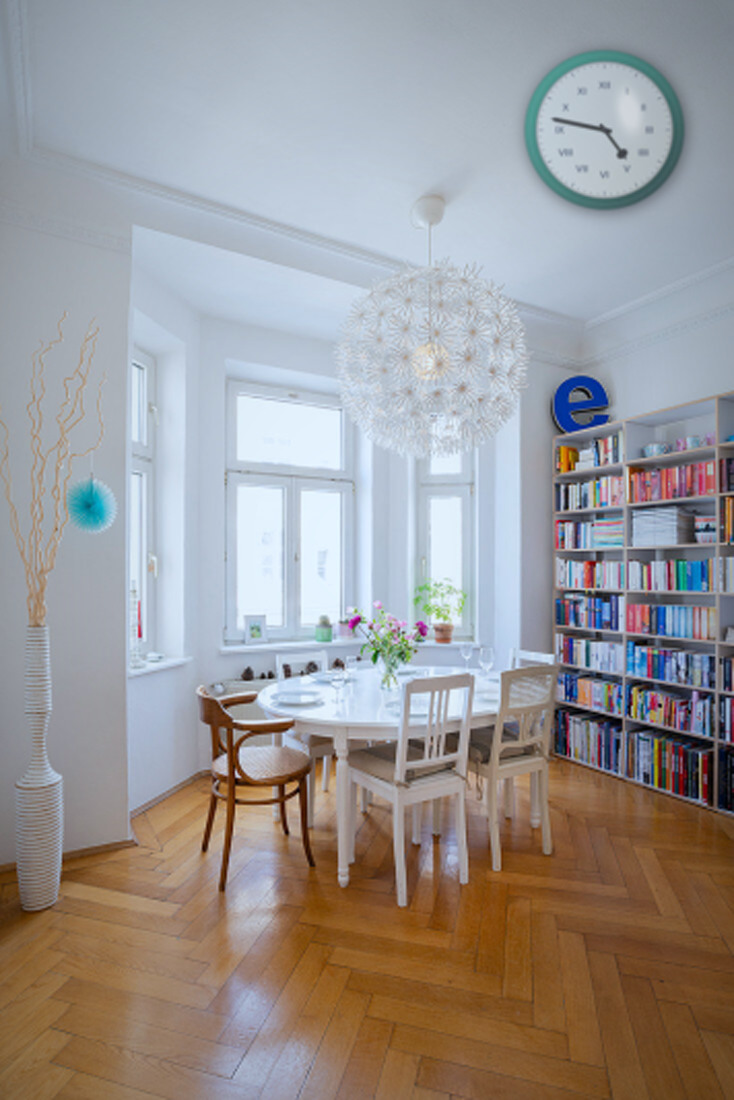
4:47
